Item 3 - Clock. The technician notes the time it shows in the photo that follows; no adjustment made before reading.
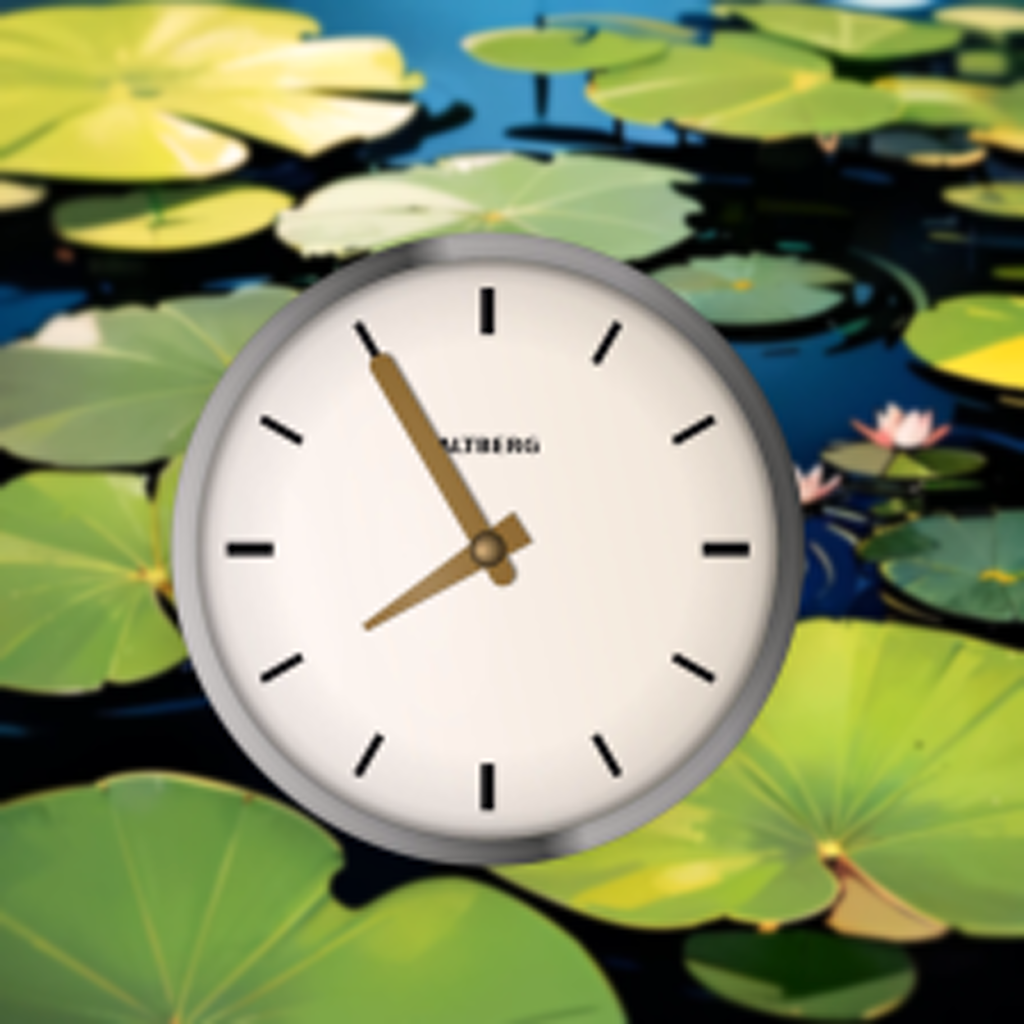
7:55
